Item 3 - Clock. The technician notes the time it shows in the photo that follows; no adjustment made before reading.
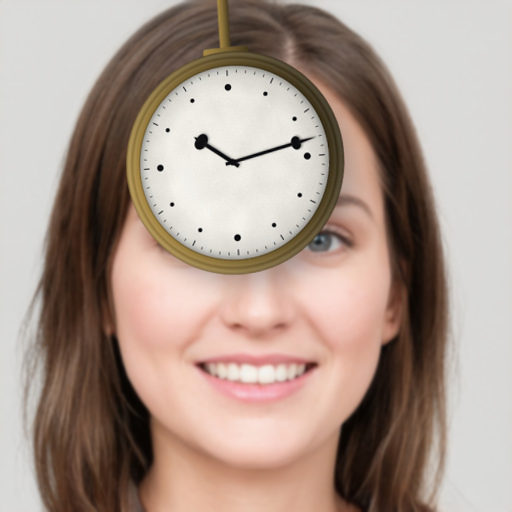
10:13
